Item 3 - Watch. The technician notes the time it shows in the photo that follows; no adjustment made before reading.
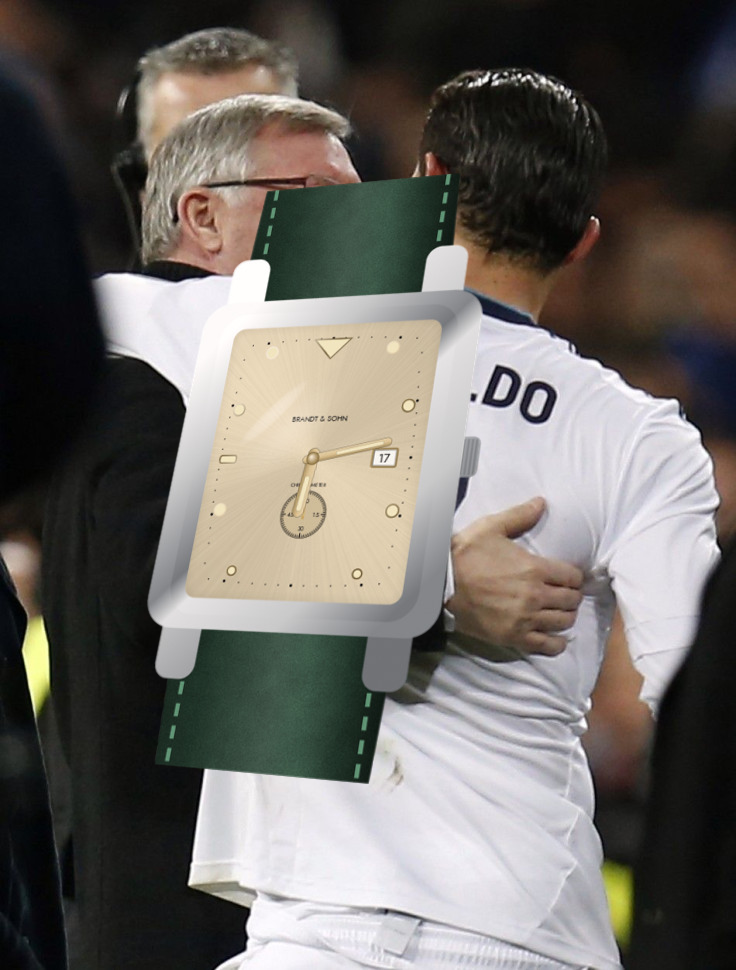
6:13
